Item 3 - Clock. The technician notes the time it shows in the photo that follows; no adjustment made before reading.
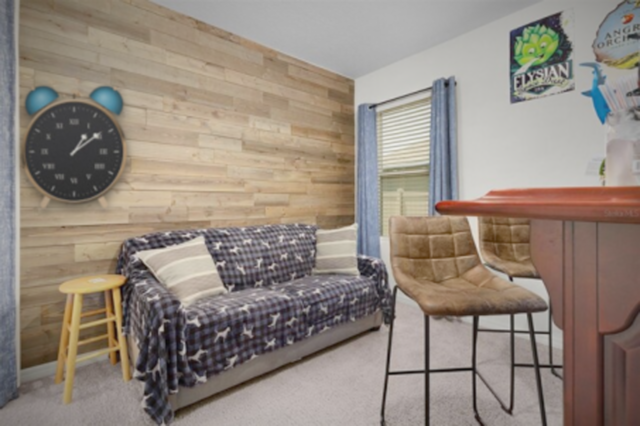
1:09
